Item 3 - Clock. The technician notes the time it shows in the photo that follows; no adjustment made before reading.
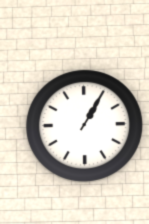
1:05
